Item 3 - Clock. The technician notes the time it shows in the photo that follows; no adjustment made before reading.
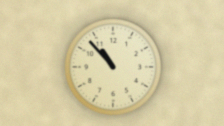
10:53
